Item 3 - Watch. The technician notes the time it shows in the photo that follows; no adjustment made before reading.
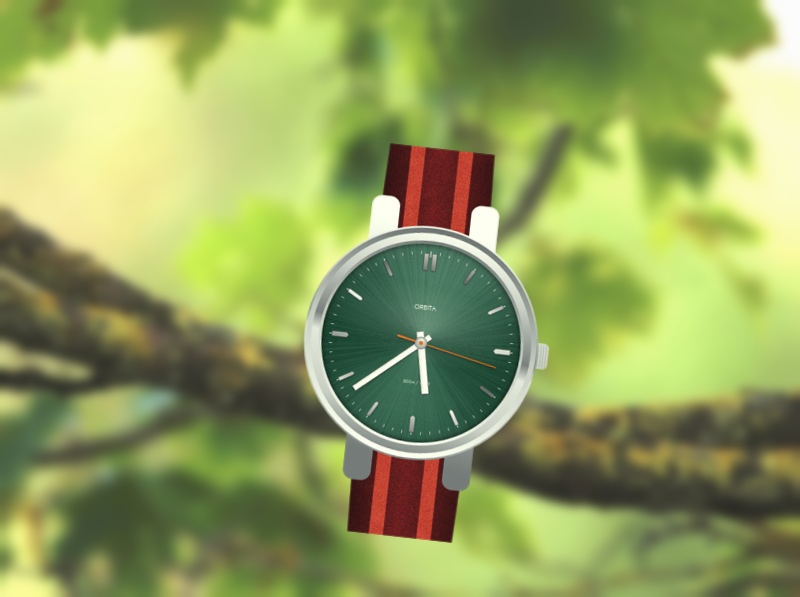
5:38:17
